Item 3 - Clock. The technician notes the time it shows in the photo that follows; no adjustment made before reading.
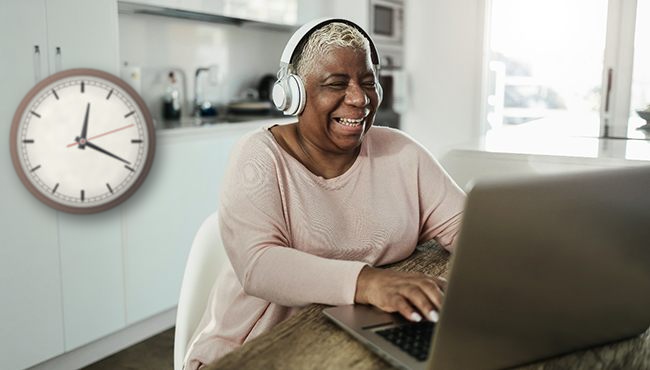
12:19:12
